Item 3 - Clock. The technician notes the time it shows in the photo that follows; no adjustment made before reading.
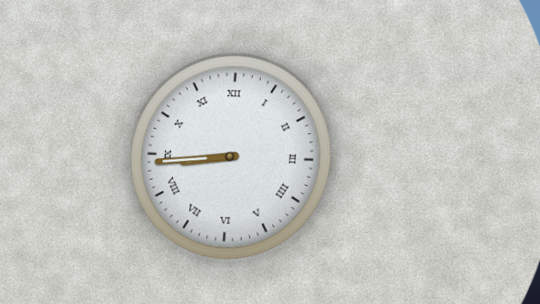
8:44
